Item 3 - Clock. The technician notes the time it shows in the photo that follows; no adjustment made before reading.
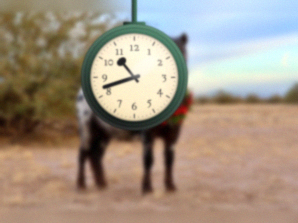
10:42
